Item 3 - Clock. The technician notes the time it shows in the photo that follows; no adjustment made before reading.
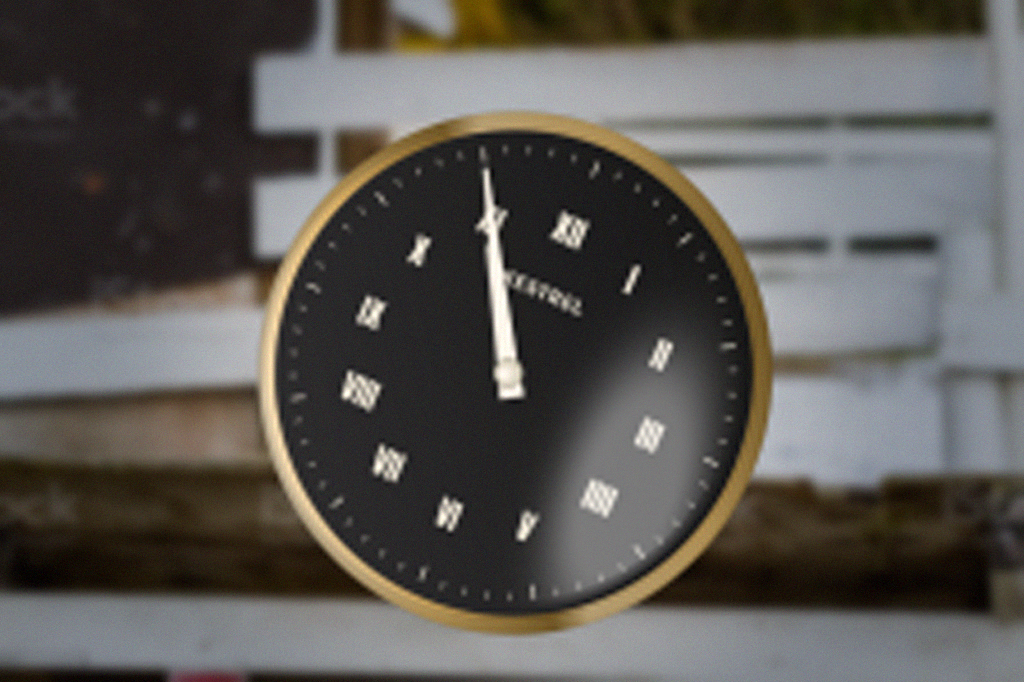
10:55
